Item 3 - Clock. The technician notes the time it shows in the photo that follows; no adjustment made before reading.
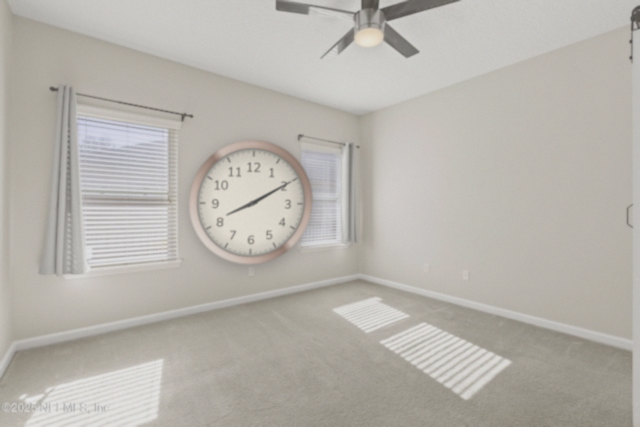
8:10
